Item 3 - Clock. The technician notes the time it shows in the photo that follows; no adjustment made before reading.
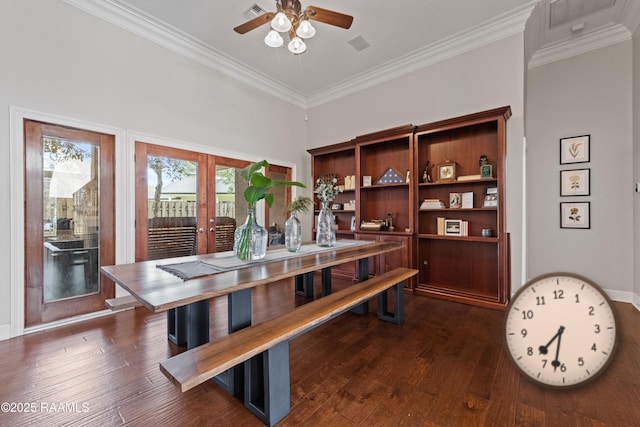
7:32
